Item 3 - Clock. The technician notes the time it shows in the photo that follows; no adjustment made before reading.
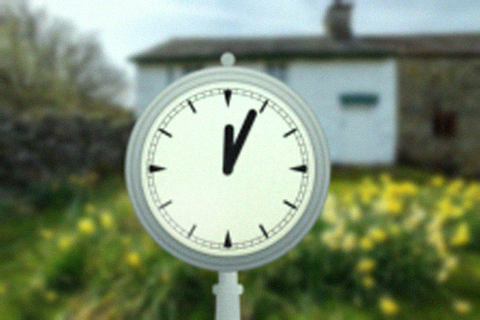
12:04
